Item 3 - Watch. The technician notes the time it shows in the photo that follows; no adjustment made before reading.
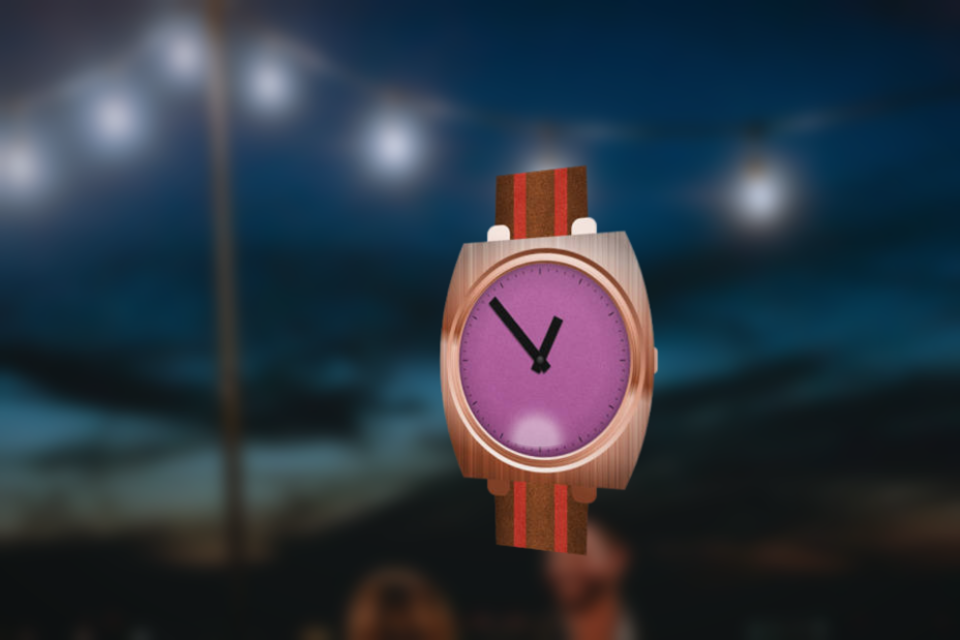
12:53
